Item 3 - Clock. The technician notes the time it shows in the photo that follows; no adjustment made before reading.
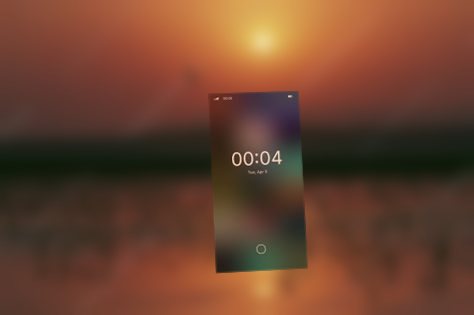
0:04
